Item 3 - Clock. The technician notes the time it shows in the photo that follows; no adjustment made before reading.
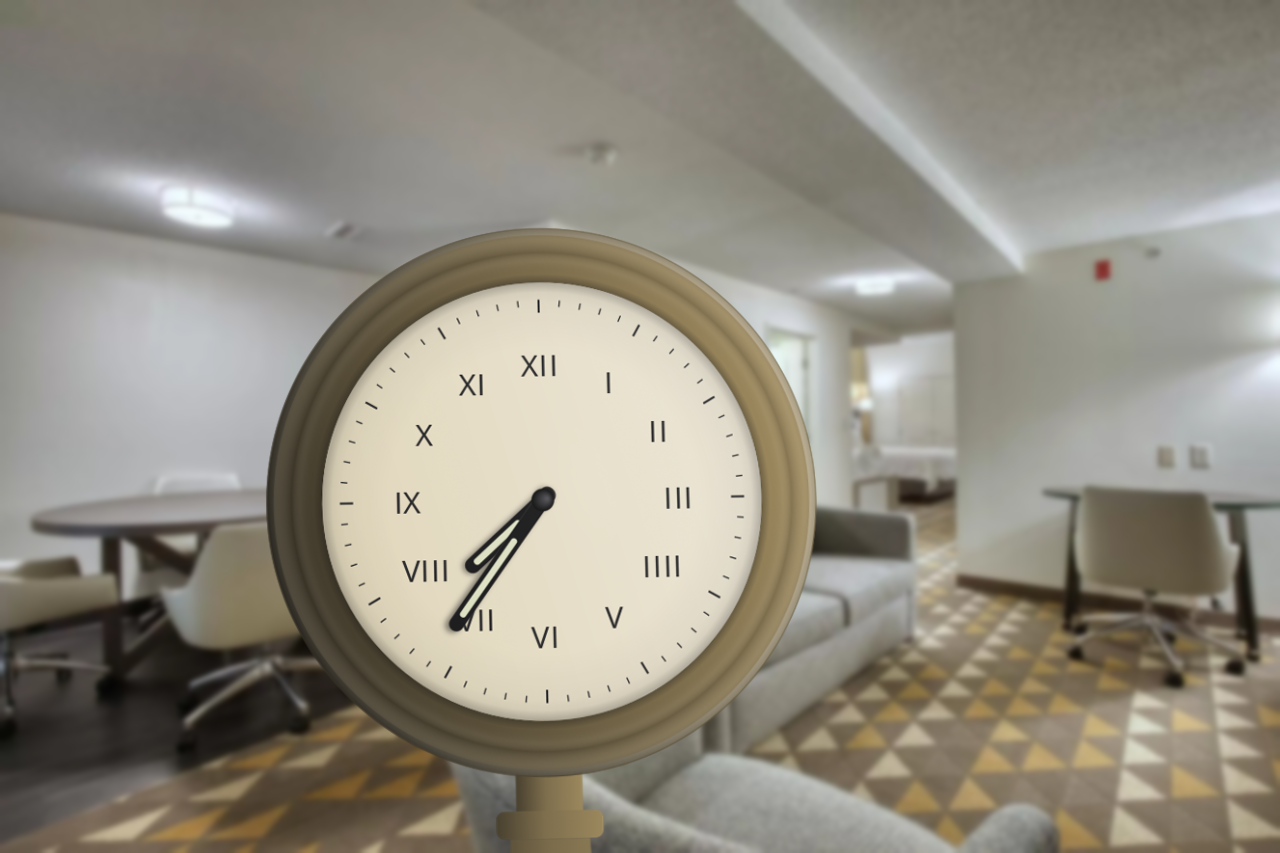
7:36
